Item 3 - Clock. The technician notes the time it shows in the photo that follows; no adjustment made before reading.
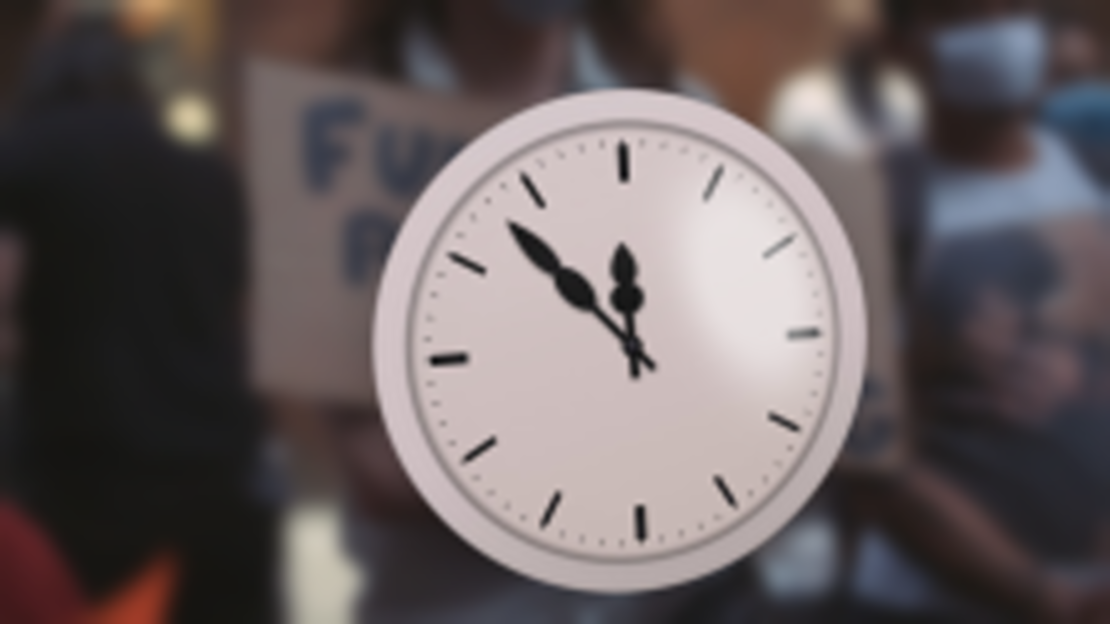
11:53
